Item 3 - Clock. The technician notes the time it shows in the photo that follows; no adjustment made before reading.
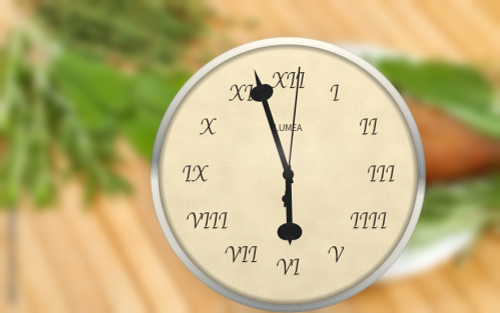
5:57:01
